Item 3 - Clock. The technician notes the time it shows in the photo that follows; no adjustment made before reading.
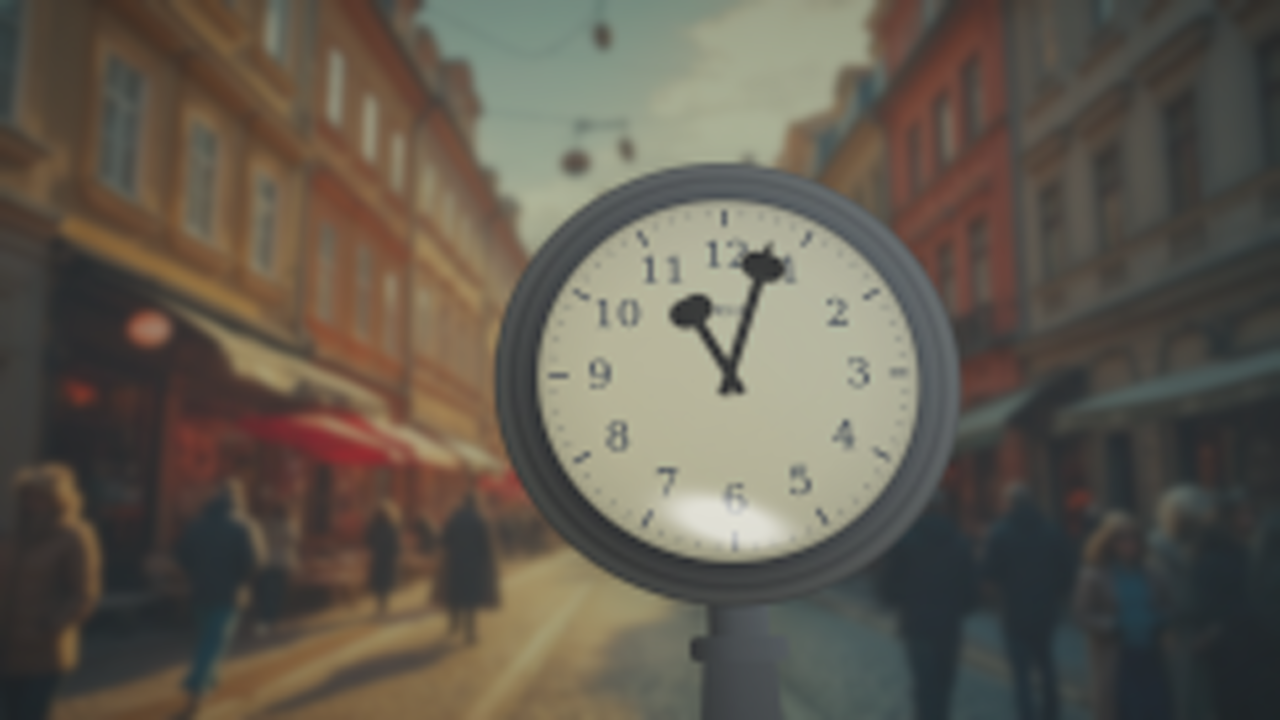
11:03
